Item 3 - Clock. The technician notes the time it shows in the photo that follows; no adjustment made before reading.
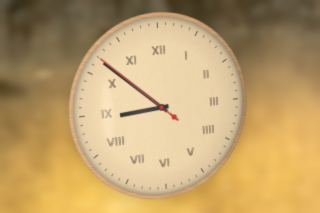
8:51:52
